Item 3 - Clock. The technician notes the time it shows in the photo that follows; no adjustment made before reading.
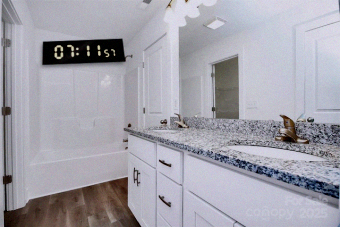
7:11:57
